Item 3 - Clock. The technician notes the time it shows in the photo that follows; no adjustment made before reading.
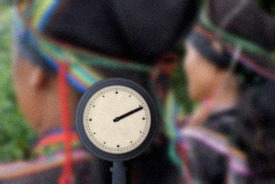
2:11
